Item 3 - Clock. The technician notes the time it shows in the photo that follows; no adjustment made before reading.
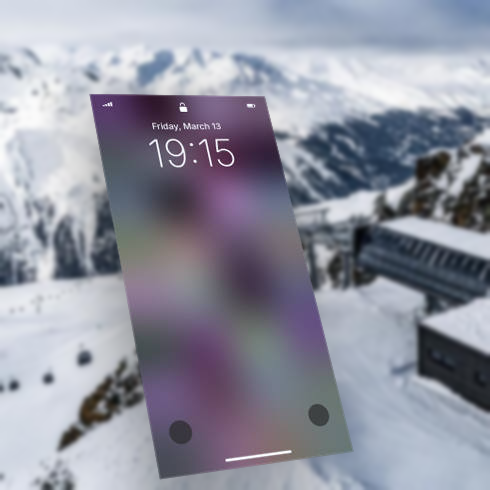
19:15
